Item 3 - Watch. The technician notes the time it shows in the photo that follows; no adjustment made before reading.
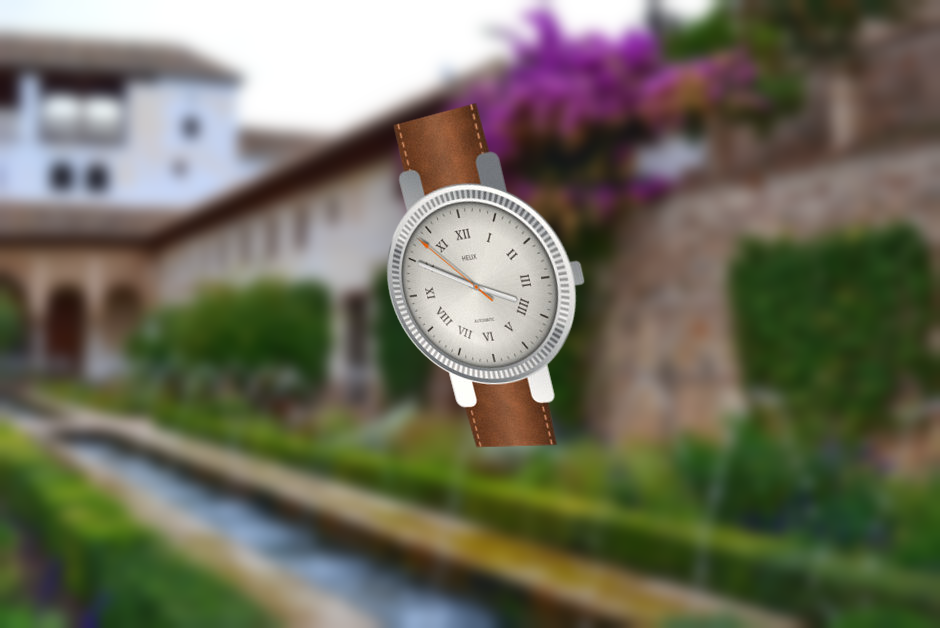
3:49:53
